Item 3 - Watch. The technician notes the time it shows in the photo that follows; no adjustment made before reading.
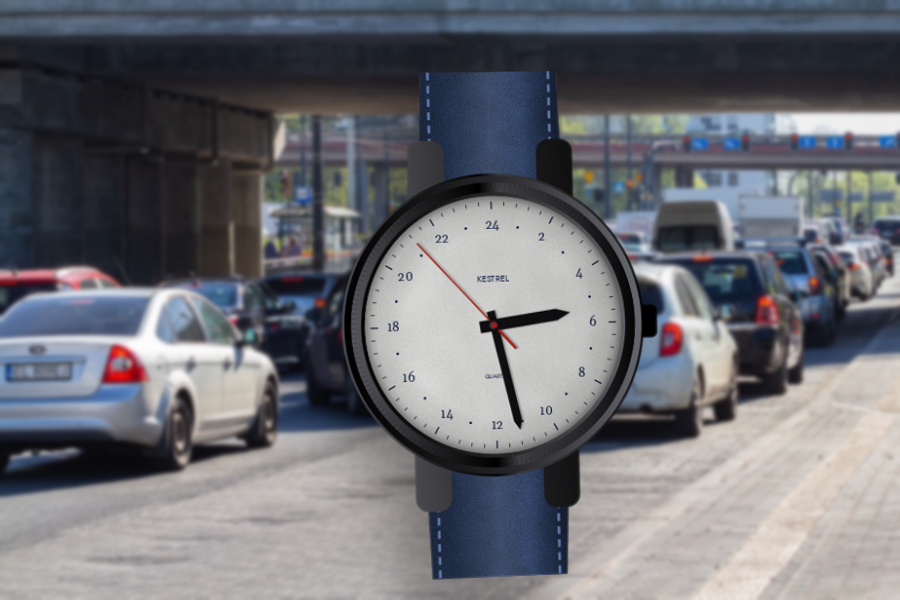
5:27:53
